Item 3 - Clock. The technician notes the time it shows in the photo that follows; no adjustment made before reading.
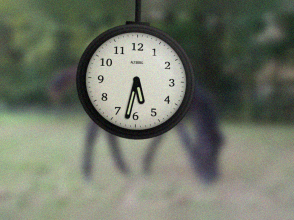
5:32
